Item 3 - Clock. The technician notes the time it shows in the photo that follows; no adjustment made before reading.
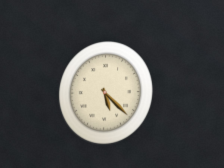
5:22
